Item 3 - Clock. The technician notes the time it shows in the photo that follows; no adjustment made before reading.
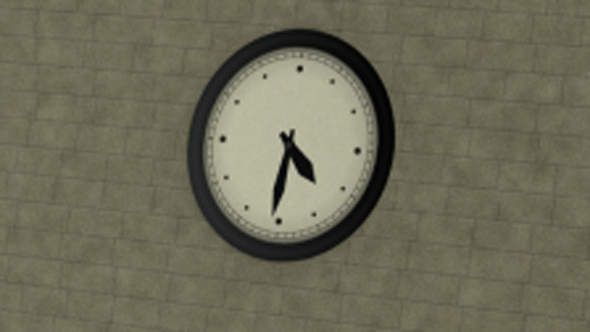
4:31
